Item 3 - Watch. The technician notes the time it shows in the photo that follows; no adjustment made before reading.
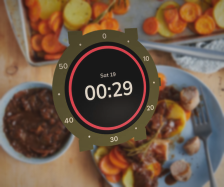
0:29
